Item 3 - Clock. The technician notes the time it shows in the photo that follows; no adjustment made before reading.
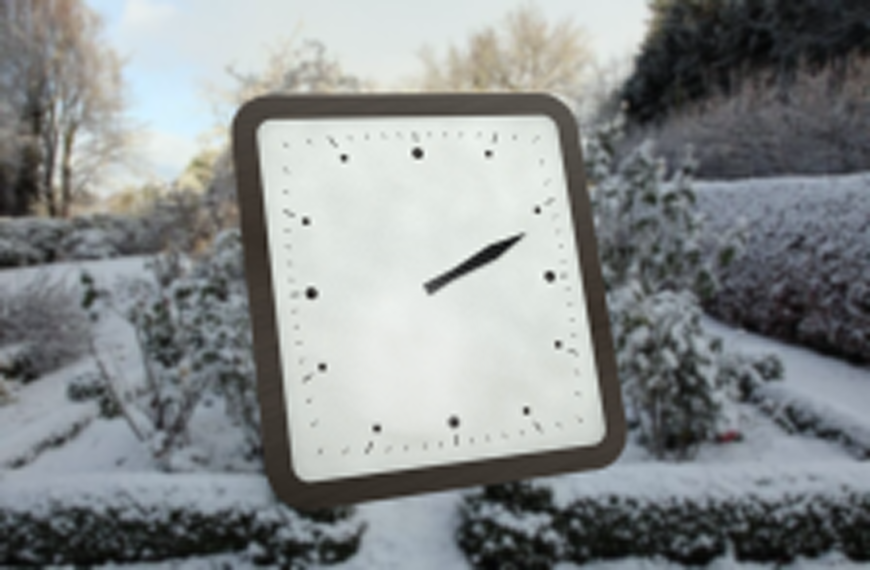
2:11
